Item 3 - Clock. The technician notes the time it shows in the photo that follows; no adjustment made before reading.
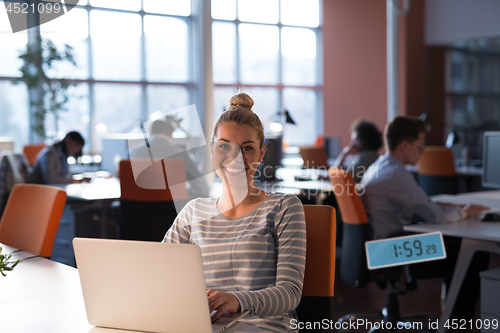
1:59
